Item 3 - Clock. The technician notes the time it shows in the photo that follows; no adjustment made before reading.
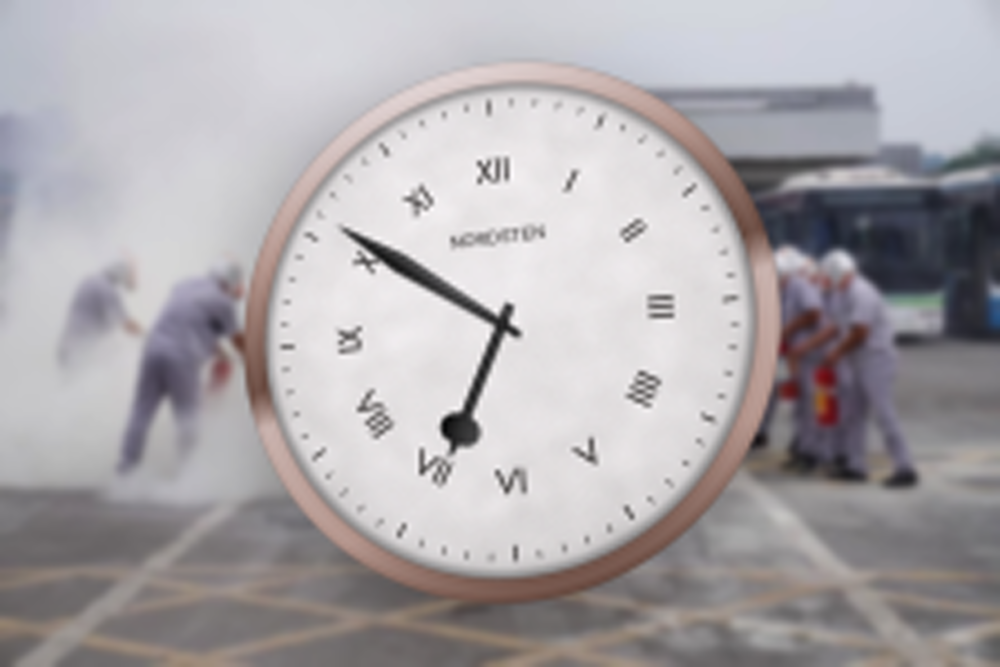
6:51
